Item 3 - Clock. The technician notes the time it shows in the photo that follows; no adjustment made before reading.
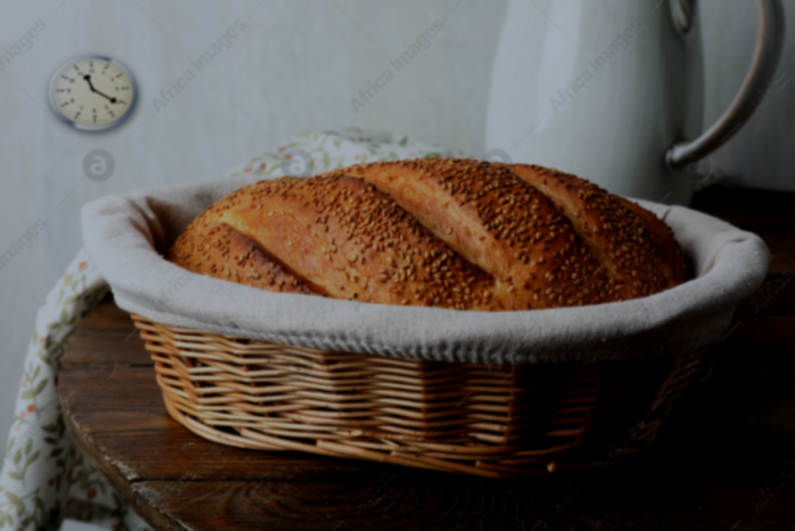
11:21
